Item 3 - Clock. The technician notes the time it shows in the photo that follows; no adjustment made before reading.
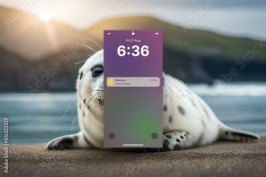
6:36
